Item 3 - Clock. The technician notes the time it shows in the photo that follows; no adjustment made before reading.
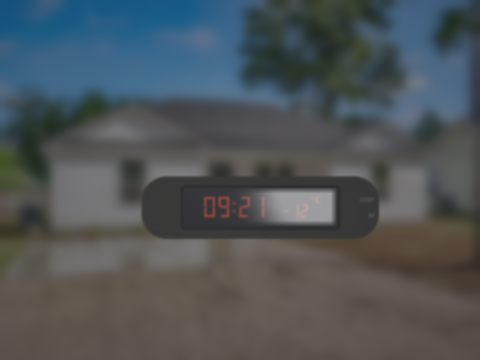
9:21
